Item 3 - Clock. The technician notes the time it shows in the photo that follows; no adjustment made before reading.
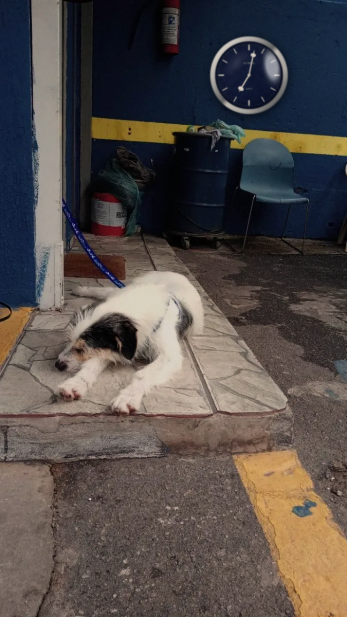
7:02
